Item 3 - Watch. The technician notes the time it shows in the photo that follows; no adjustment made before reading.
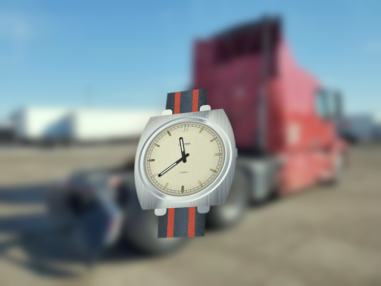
11:39
